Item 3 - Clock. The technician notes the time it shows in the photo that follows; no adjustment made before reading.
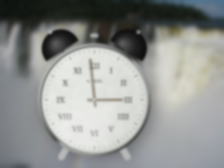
2:59
